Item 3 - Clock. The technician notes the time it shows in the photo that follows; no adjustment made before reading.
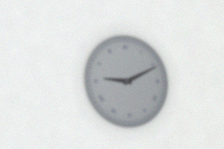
9:11
